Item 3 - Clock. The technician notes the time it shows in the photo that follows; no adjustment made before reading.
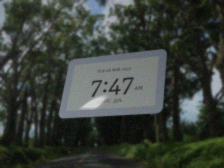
7:47
